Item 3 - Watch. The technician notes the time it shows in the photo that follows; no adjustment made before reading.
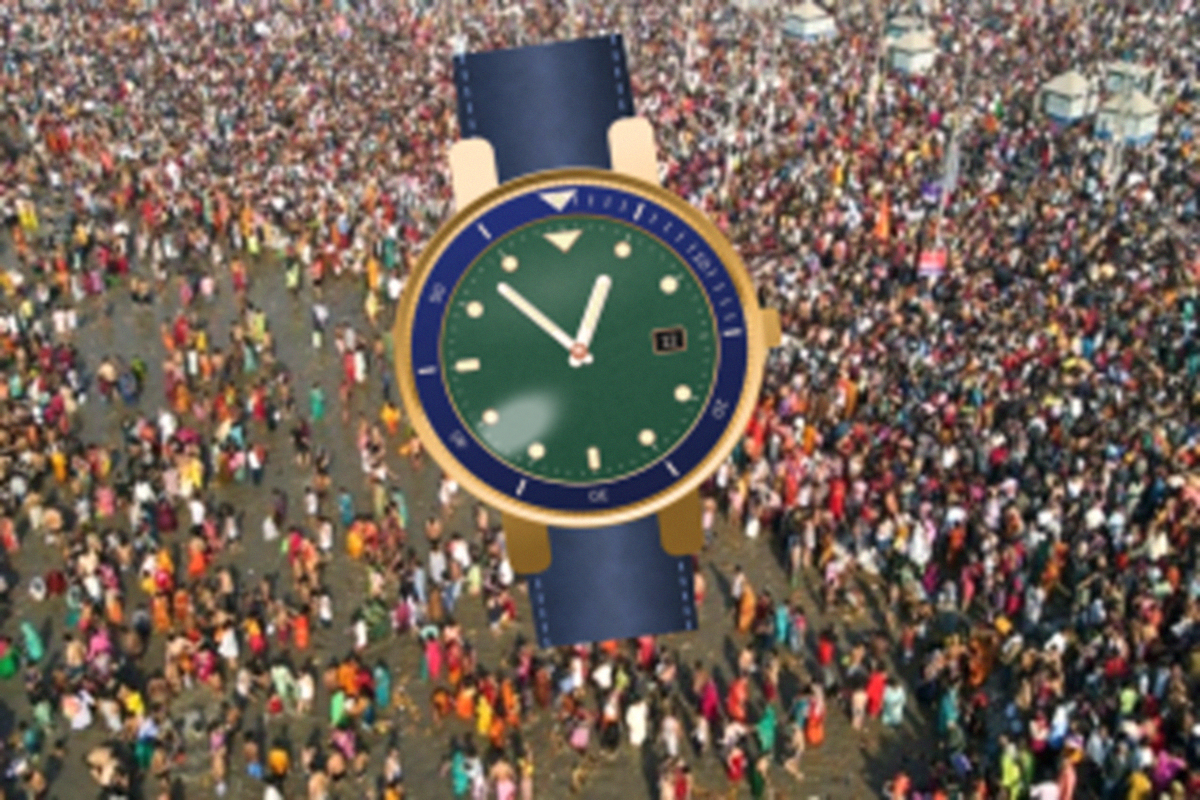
12:53
